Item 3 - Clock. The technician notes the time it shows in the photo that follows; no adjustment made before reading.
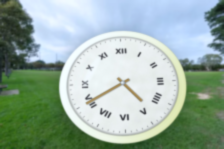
4:40
